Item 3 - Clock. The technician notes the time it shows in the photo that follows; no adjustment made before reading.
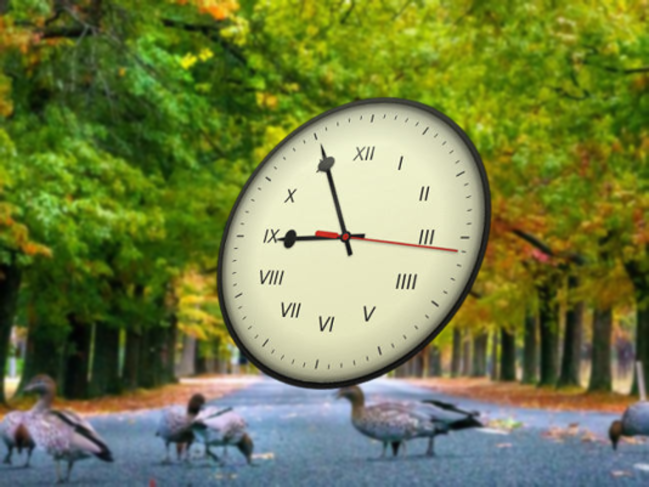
8:55:16
